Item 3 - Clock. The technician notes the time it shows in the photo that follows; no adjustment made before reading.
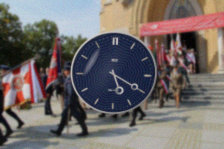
5:20
